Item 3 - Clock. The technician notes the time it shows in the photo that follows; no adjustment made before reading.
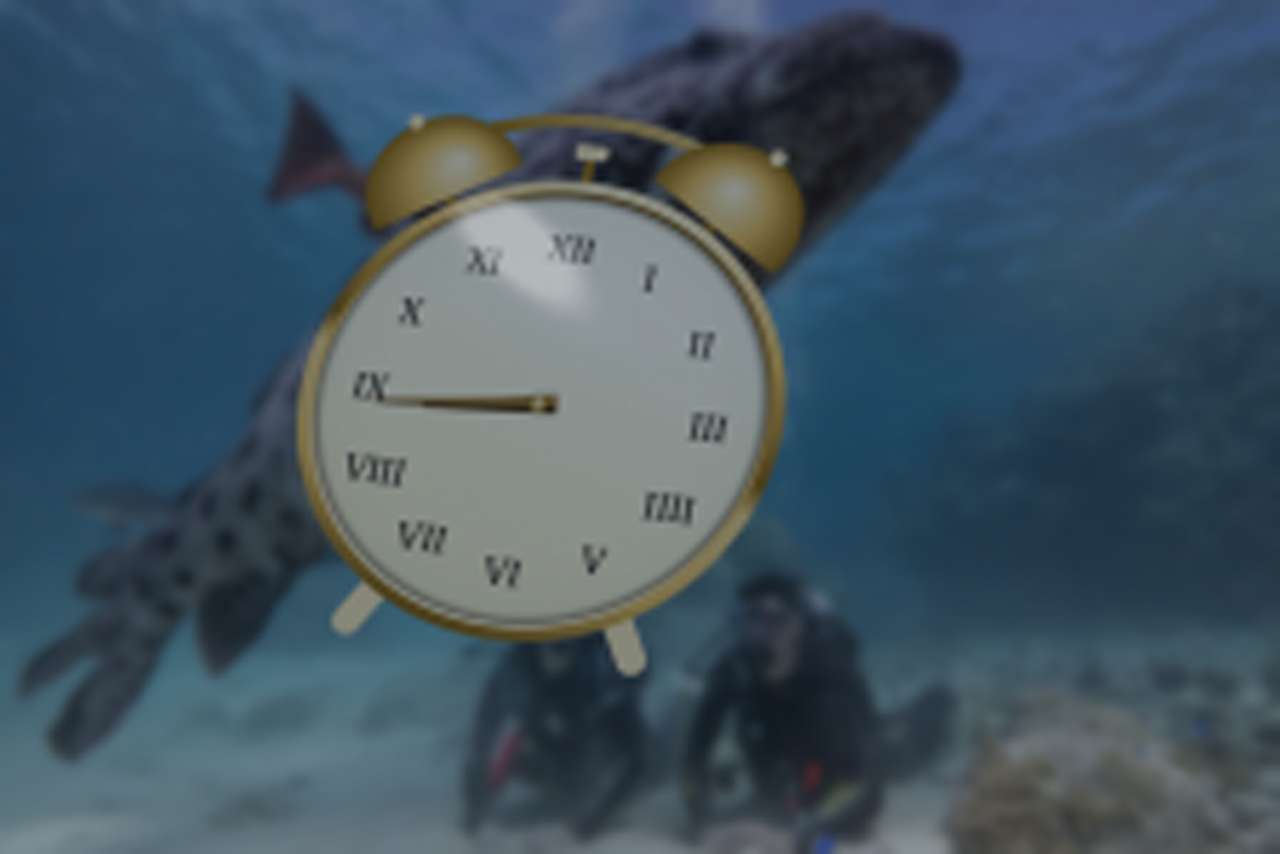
8:44
